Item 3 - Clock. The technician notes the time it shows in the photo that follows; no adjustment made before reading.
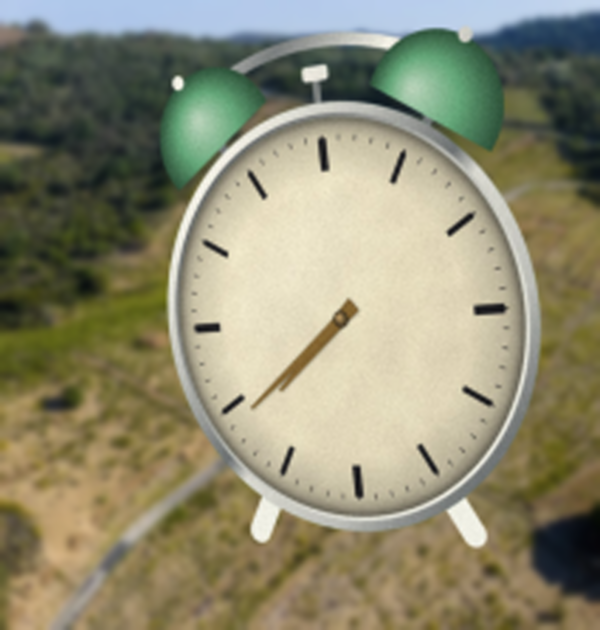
7:39
